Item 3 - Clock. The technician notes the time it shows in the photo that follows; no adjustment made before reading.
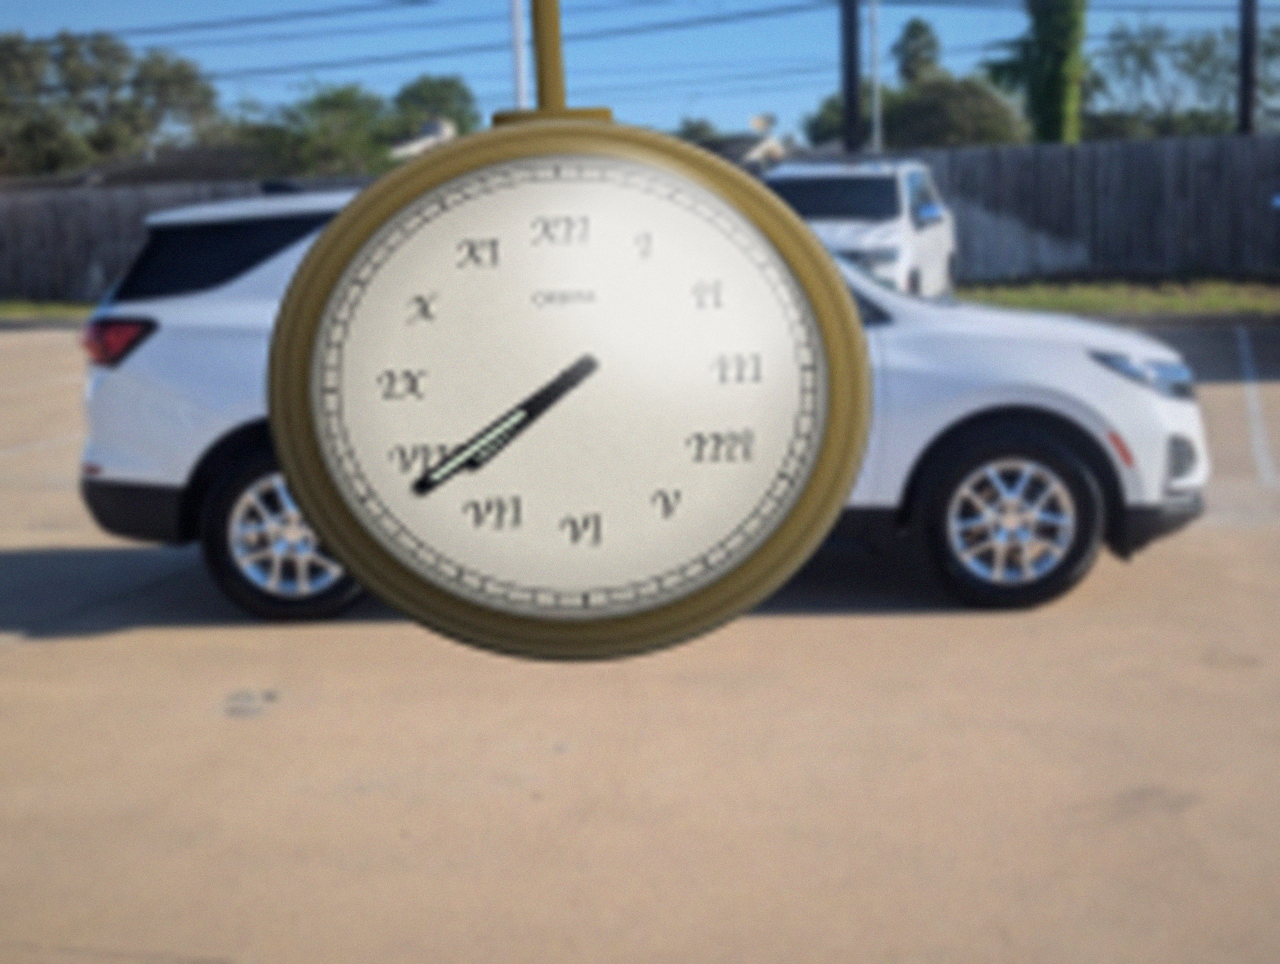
7:39
